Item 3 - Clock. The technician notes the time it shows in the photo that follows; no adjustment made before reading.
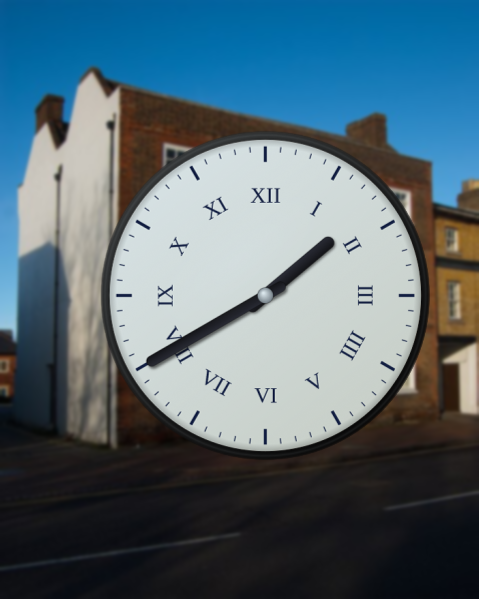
1:40
